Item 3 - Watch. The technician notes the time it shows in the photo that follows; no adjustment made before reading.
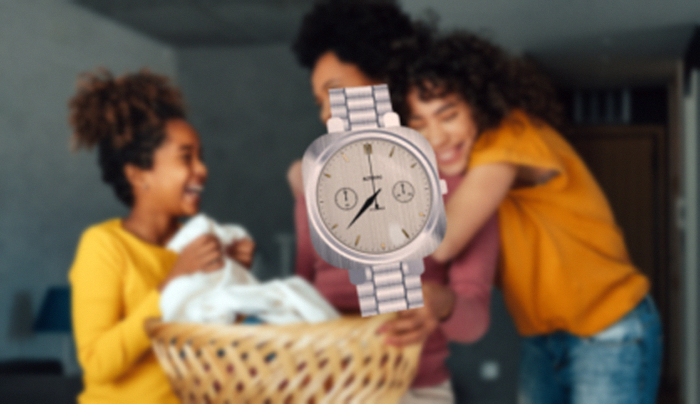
7:38
